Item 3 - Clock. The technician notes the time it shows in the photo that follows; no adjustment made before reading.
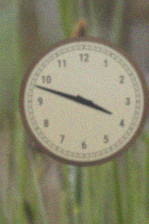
3:48
